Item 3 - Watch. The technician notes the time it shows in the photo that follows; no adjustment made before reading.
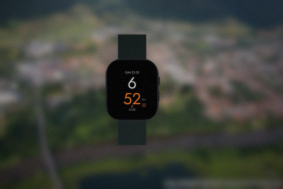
6:52
